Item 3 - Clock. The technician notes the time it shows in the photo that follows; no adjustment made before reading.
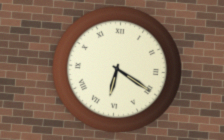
6:20
